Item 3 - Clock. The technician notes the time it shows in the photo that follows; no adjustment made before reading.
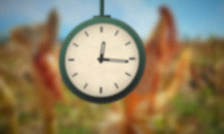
12:16
